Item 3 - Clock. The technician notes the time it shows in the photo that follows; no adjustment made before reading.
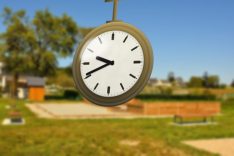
9:41
